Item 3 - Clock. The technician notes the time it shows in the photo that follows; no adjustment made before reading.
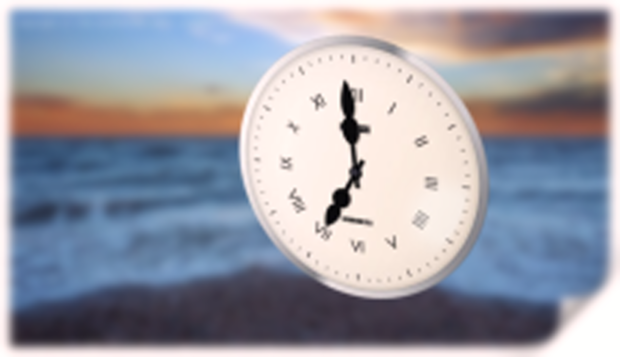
6:59
